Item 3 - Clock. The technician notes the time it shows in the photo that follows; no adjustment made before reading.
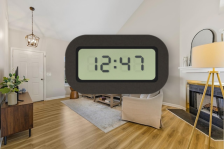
12:47
